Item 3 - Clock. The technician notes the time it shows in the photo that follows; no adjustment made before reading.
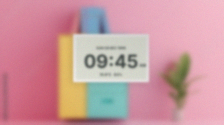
9:45
